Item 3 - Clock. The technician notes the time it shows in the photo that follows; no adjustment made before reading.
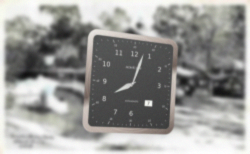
8:03
